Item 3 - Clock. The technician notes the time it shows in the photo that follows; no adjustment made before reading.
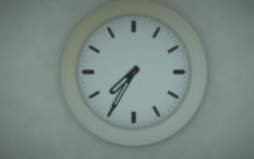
7:35
